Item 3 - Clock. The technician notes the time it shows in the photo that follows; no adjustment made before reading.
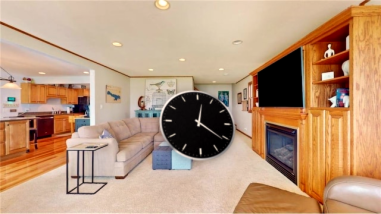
12:21
